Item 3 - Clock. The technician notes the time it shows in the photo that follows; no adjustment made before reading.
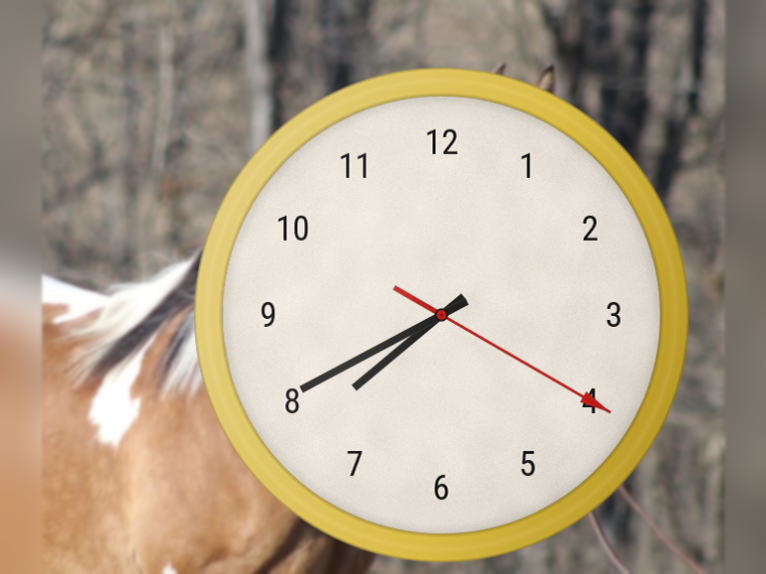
7:40:20
